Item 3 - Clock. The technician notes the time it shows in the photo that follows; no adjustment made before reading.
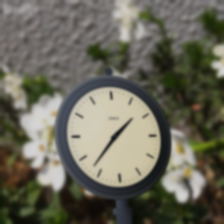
1:37
